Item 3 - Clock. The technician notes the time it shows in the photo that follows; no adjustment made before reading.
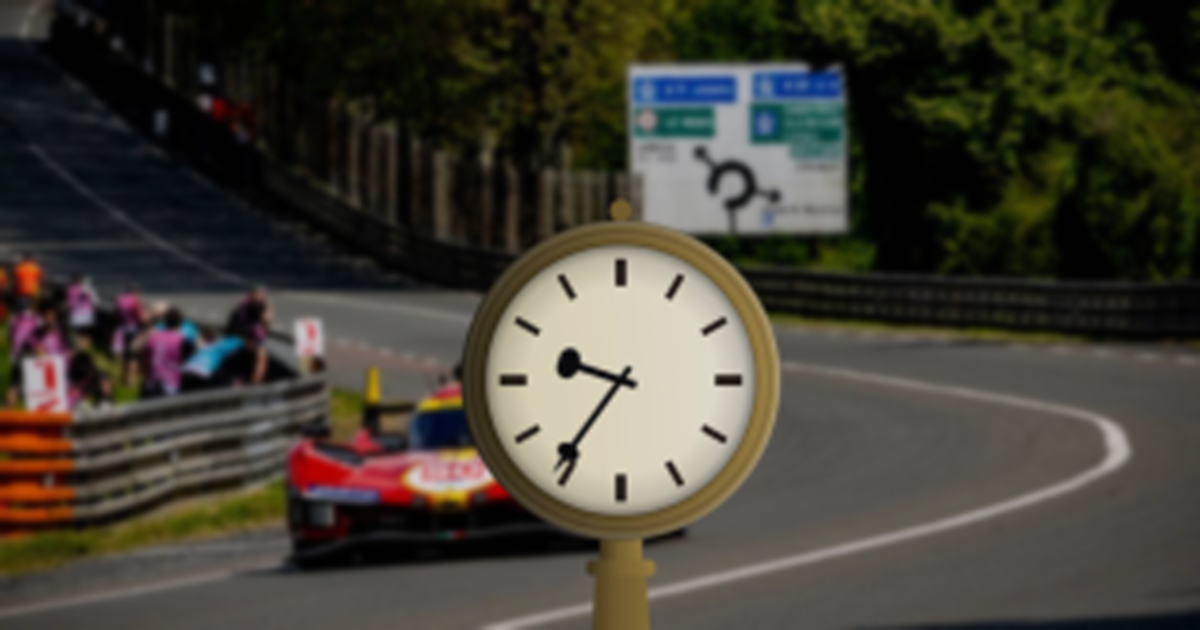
9:36
